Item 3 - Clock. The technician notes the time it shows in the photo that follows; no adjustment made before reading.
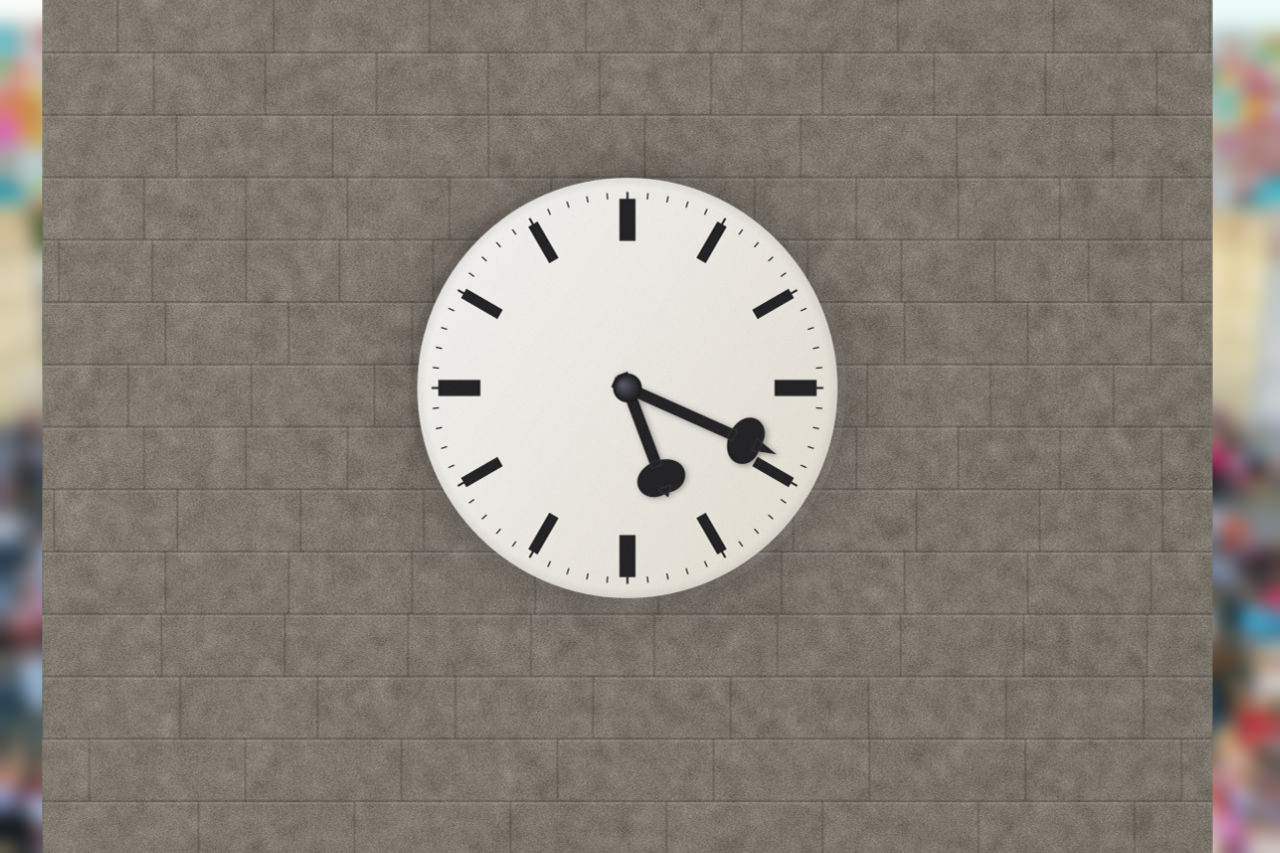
5:19
